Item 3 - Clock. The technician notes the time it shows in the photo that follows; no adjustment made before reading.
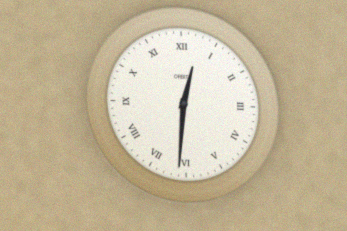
12:31
